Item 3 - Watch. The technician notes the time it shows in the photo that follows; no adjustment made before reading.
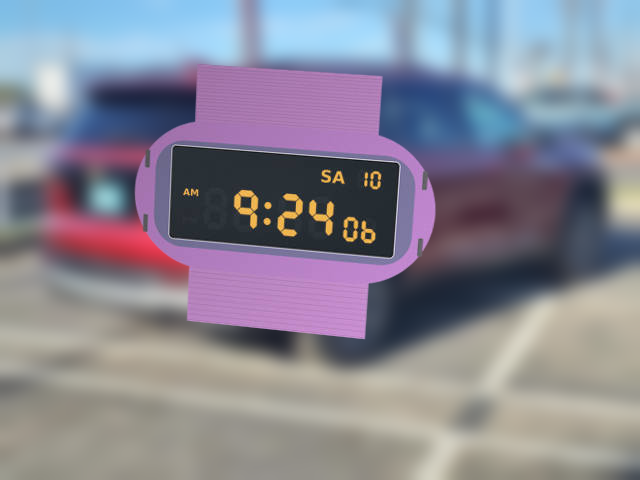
9:24:06
